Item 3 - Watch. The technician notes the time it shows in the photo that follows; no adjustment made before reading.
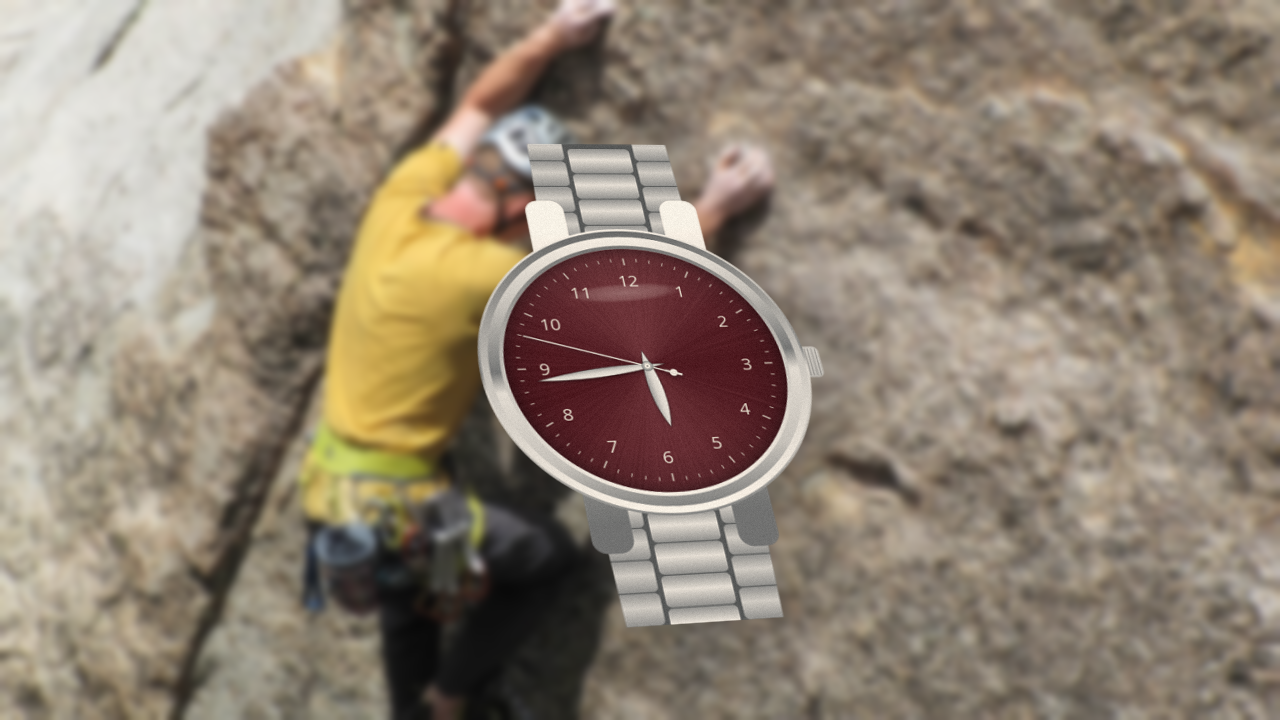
5:43:48
